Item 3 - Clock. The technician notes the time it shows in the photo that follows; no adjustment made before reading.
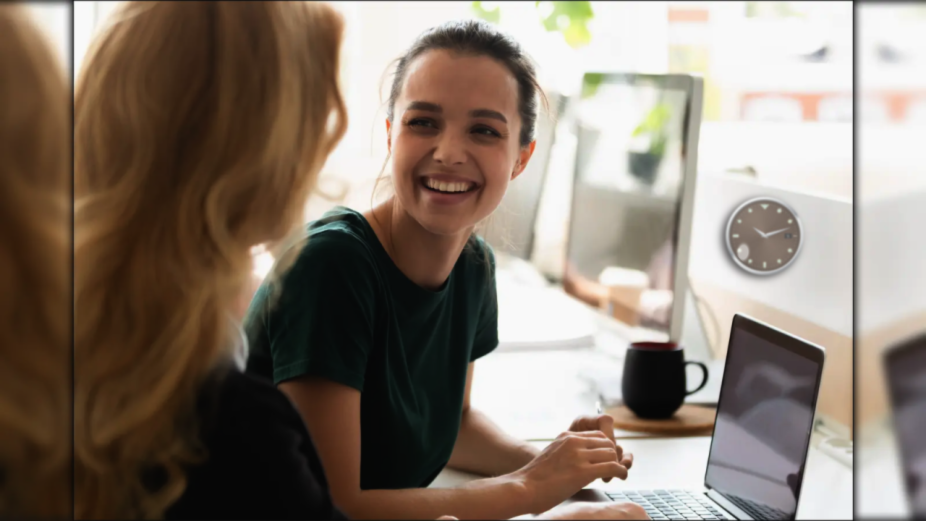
10:12
